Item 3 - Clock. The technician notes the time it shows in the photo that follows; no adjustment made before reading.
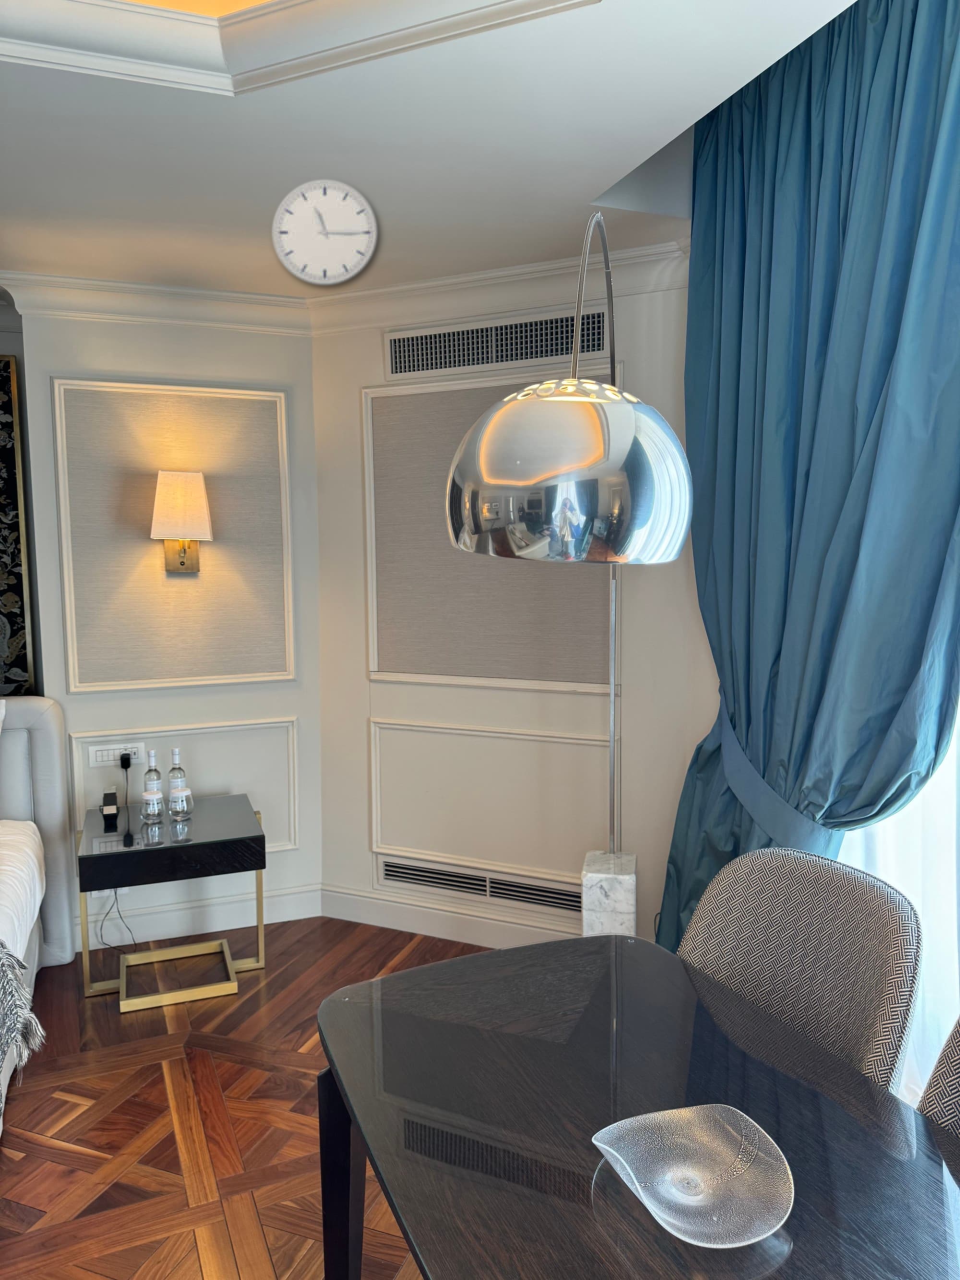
11:15
